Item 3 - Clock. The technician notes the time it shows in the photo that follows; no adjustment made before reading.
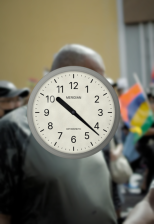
10:22
